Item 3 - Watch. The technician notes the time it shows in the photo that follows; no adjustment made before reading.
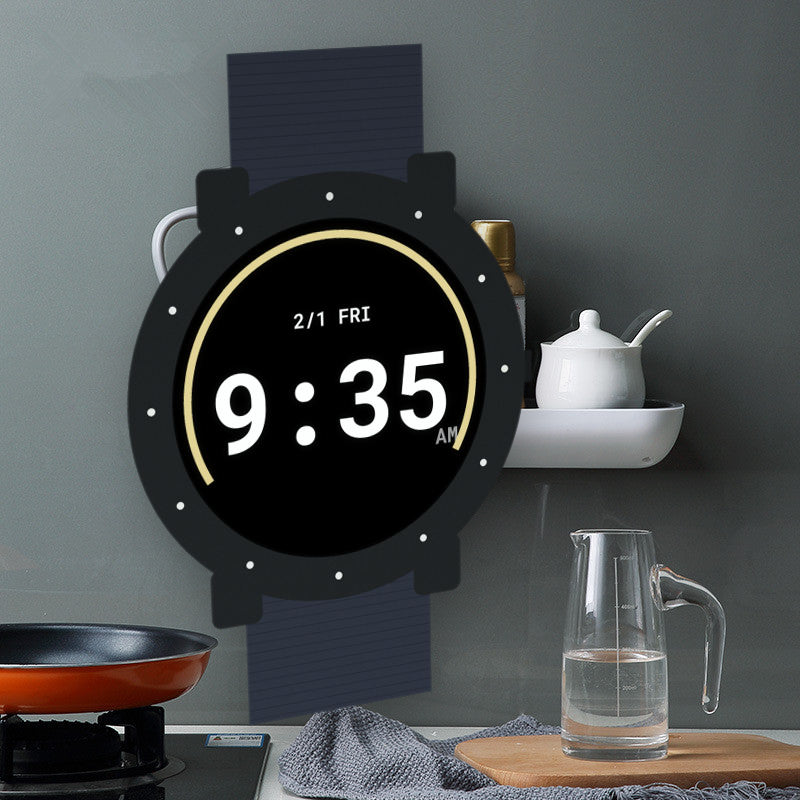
9:35
